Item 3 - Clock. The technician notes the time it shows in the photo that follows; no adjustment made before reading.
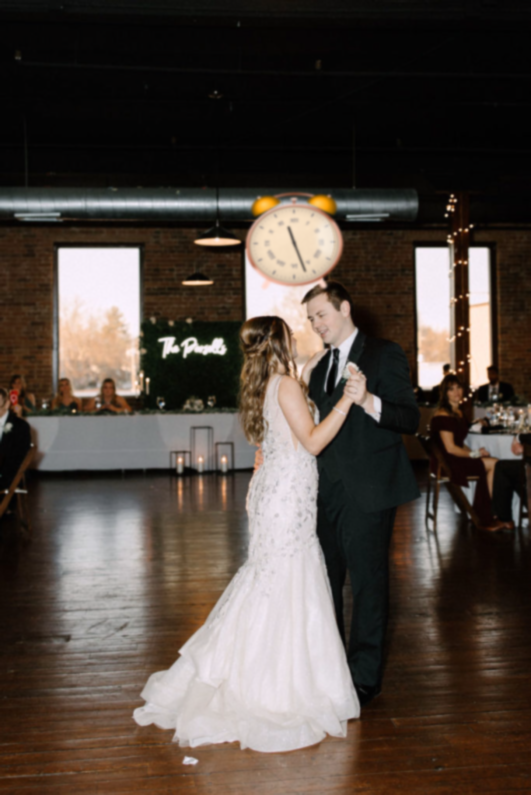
11:27
